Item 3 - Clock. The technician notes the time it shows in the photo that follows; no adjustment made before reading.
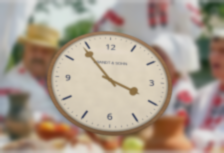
3:54
